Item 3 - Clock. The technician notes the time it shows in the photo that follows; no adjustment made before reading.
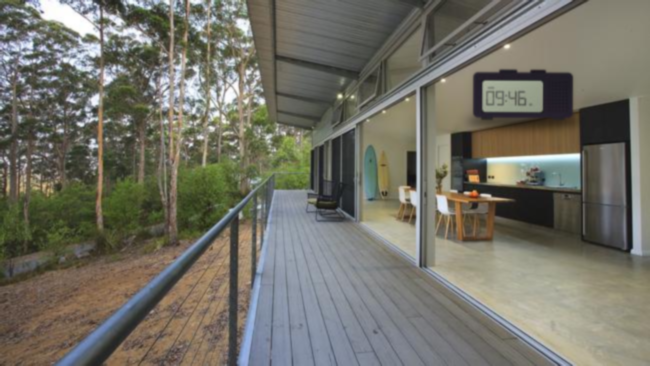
9:46
